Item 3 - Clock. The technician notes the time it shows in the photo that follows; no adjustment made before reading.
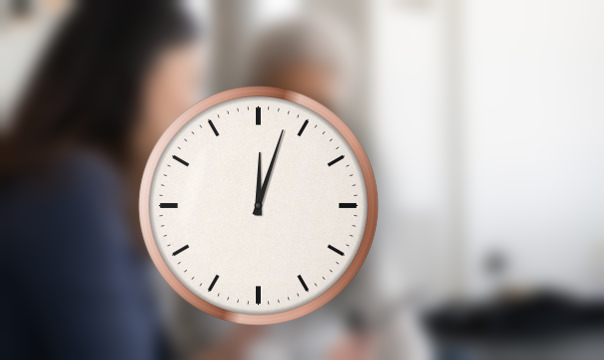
12:03
